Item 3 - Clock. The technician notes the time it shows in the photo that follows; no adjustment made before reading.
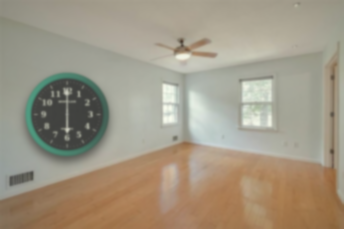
6:00
